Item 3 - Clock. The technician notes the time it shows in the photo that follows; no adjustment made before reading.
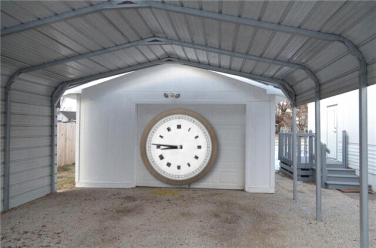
8:46
